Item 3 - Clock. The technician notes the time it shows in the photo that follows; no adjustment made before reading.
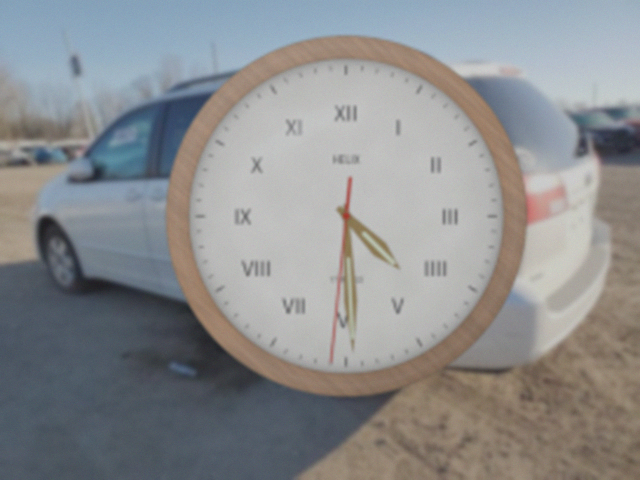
4:29:31
